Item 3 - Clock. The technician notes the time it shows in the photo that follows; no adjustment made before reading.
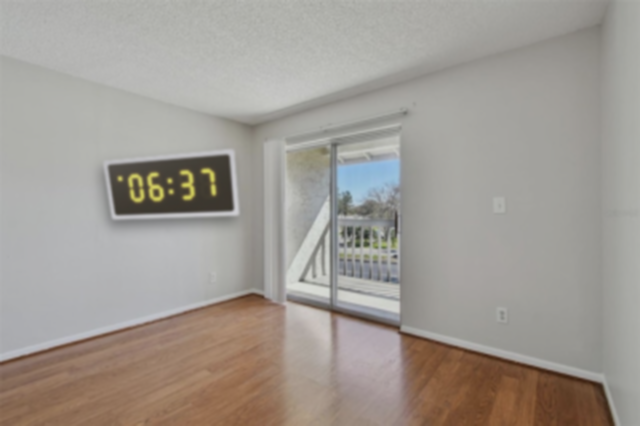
6:37
